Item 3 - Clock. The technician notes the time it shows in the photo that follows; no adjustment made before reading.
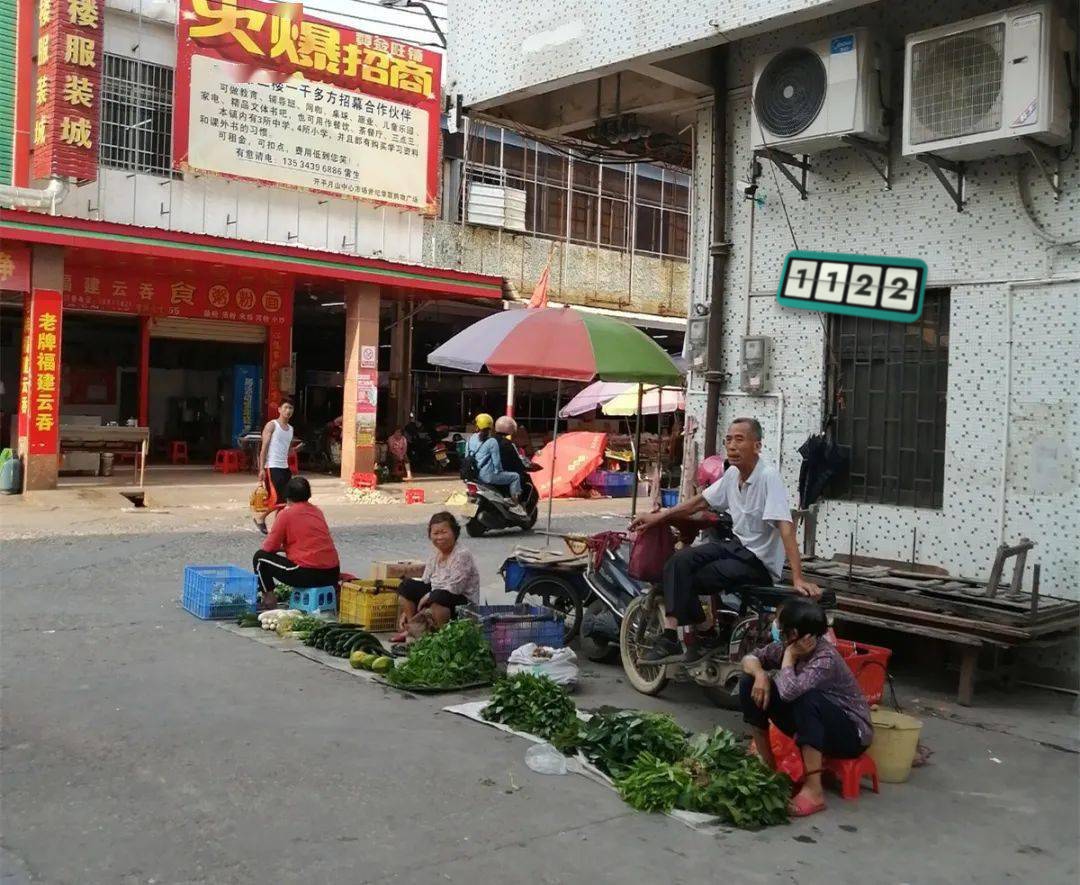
11:22
